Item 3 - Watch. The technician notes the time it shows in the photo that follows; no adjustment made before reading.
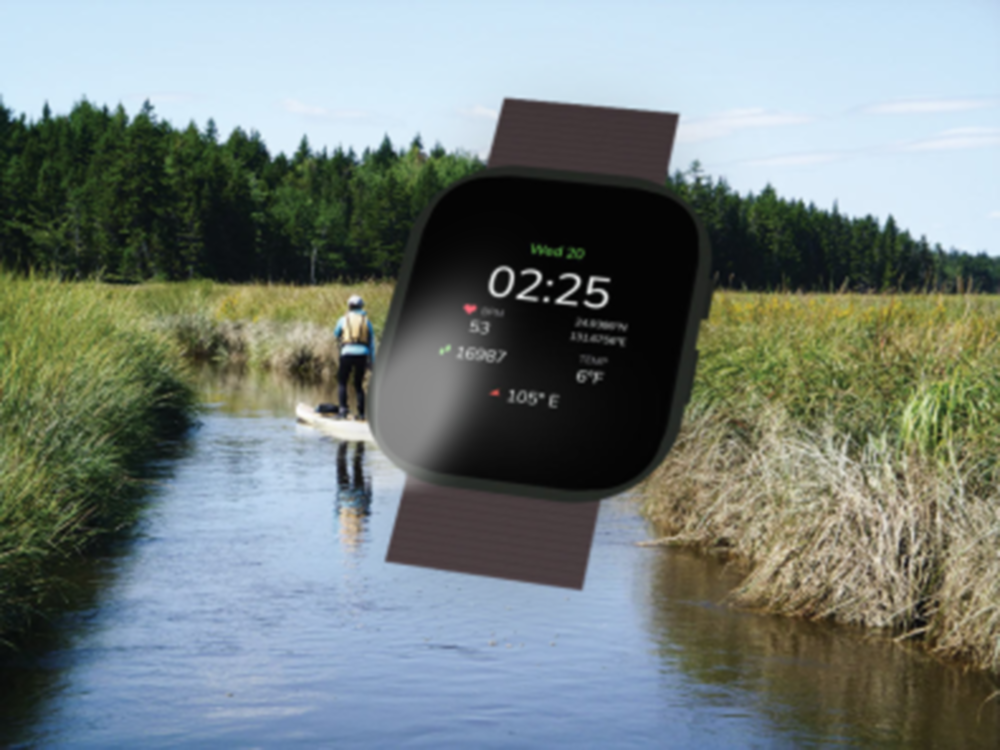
2:25
